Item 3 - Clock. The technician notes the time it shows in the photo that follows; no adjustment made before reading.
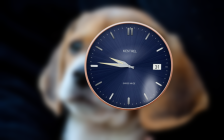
9:46
